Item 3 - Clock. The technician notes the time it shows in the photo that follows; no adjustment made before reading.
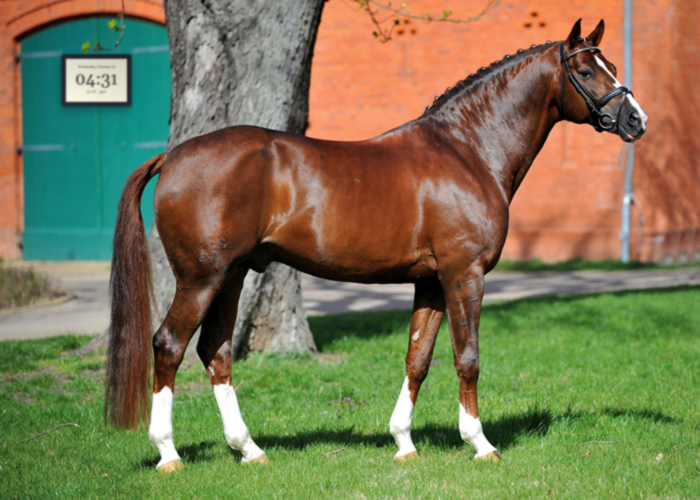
4:31
